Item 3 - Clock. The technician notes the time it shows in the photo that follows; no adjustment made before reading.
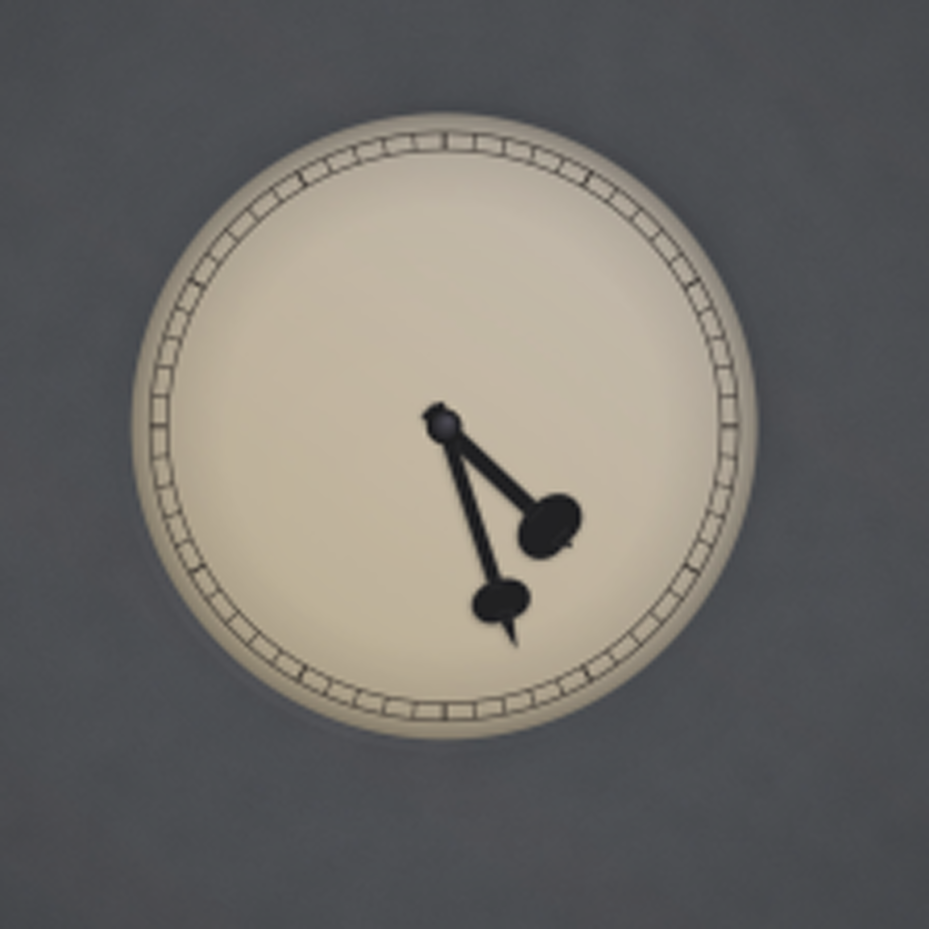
4:27
